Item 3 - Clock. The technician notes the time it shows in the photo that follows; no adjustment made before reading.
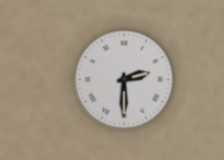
2:30
